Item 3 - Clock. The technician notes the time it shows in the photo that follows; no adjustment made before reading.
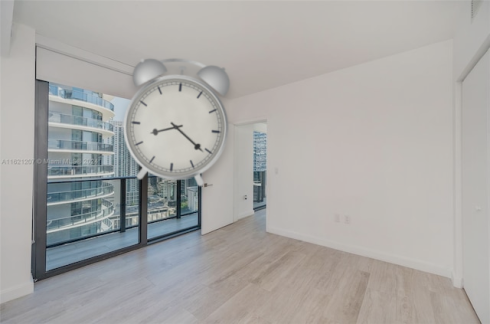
8:21
